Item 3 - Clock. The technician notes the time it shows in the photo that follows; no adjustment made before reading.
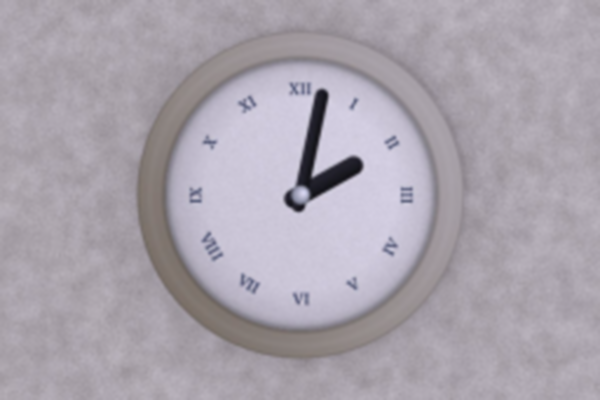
2:02
